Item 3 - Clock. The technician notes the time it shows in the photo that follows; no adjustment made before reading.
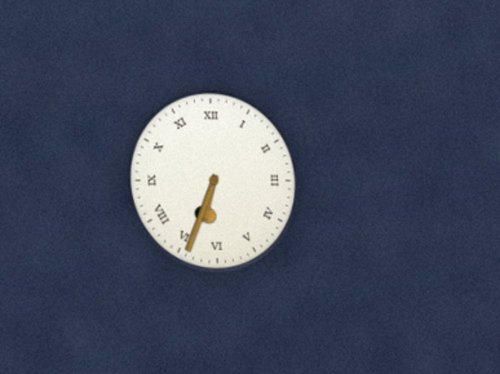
6:34
